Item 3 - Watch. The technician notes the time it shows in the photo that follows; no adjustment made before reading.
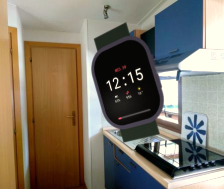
12:15
